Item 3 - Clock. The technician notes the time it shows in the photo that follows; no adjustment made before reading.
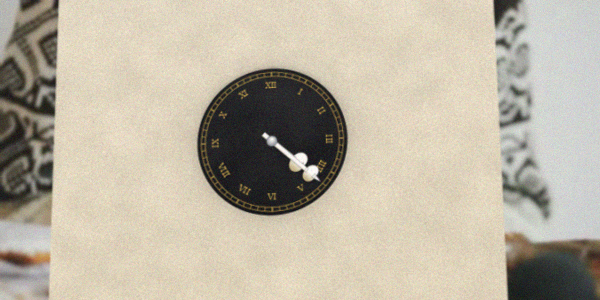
4:22
